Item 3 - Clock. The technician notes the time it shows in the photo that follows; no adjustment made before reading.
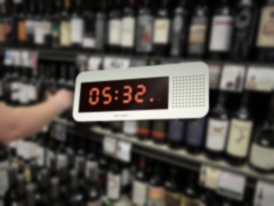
5:32
